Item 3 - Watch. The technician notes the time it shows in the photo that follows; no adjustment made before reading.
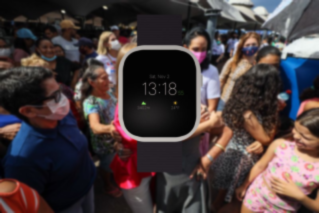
13:18
